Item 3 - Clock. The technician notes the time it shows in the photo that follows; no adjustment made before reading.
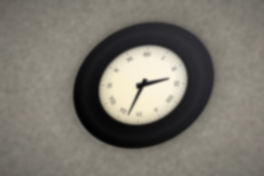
2:33
